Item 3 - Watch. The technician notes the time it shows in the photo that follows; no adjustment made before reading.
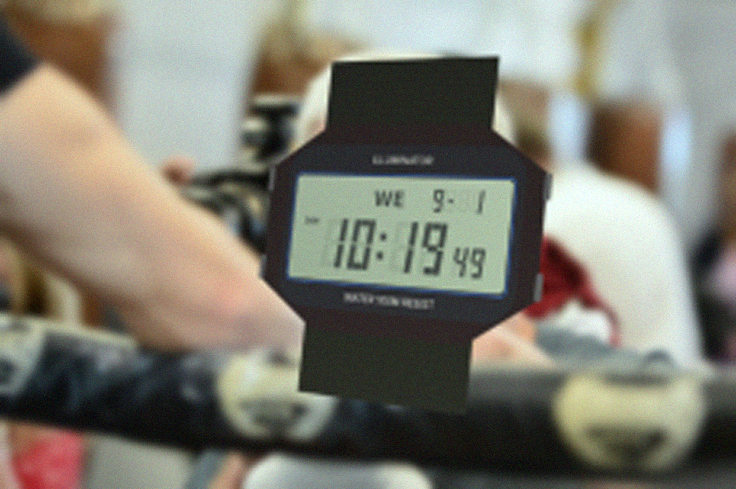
10:19:49
